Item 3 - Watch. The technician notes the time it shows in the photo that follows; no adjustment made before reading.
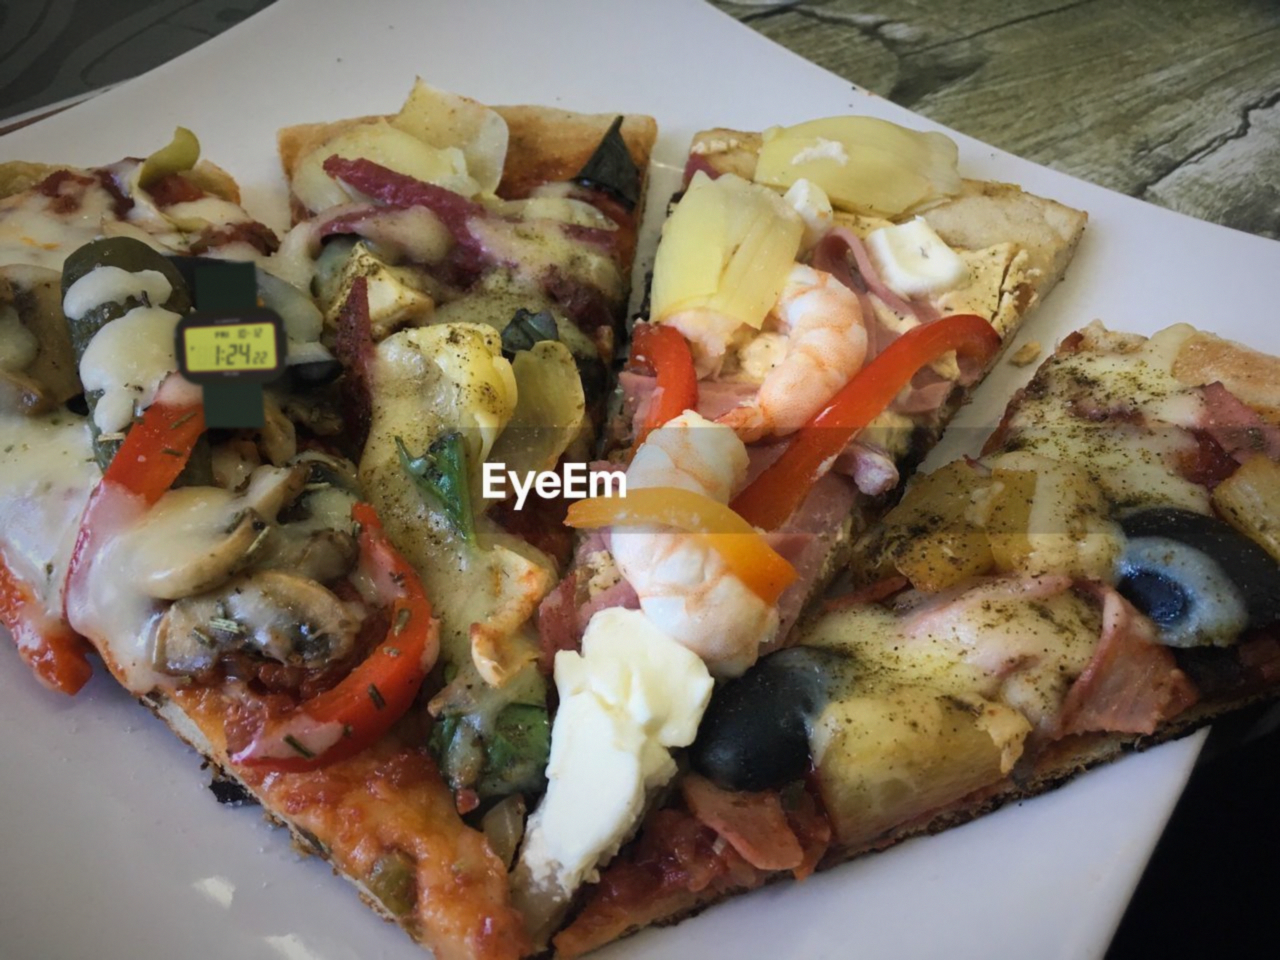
1:24
